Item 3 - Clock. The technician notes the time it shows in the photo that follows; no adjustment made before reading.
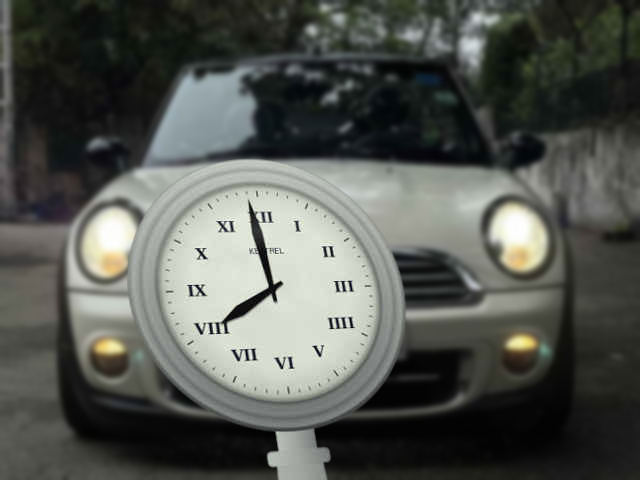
7:59
